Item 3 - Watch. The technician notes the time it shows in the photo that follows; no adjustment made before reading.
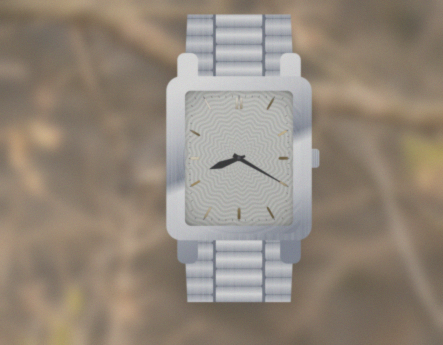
8:20
